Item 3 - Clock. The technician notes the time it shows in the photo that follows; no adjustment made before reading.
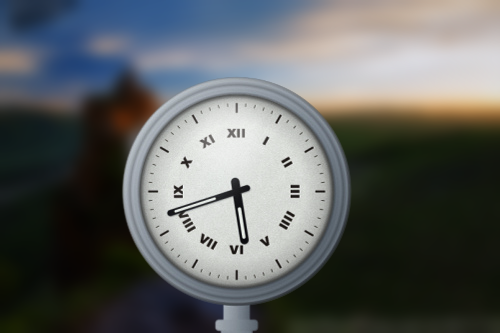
5:42
